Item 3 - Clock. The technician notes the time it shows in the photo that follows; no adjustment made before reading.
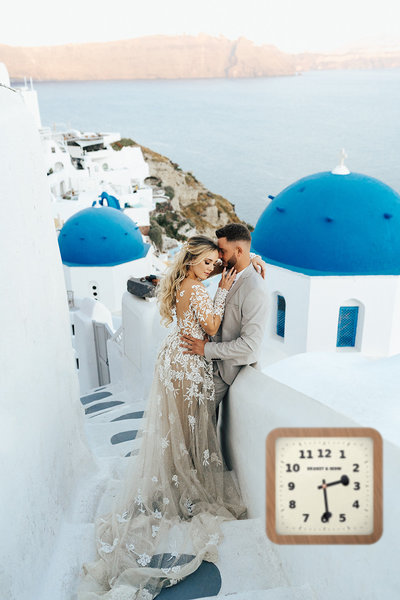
2:29
